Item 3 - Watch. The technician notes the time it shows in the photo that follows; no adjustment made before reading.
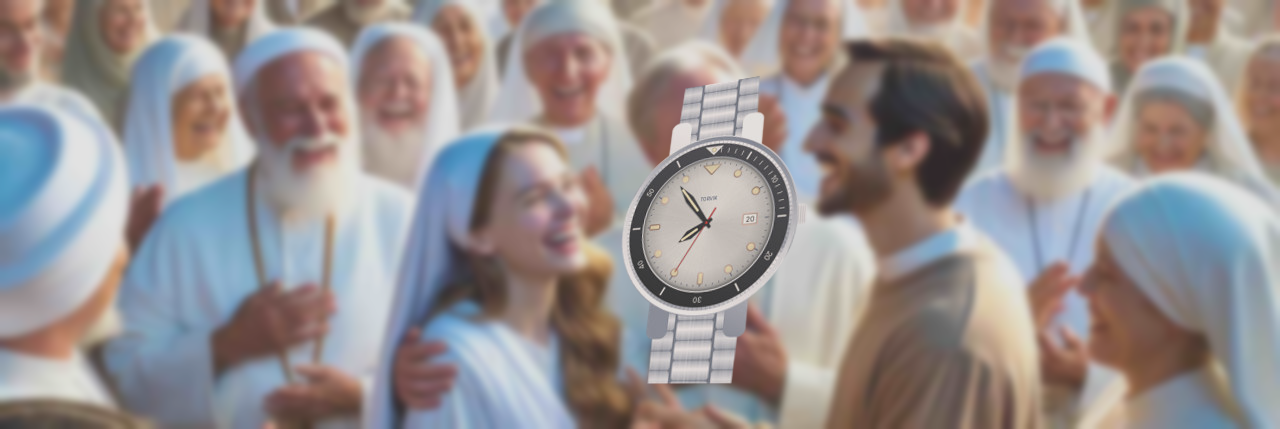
7:53:35
